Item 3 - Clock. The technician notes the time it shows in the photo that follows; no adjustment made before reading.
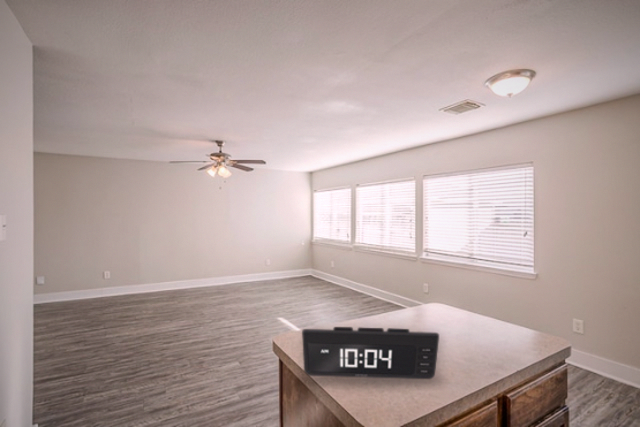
10:04
